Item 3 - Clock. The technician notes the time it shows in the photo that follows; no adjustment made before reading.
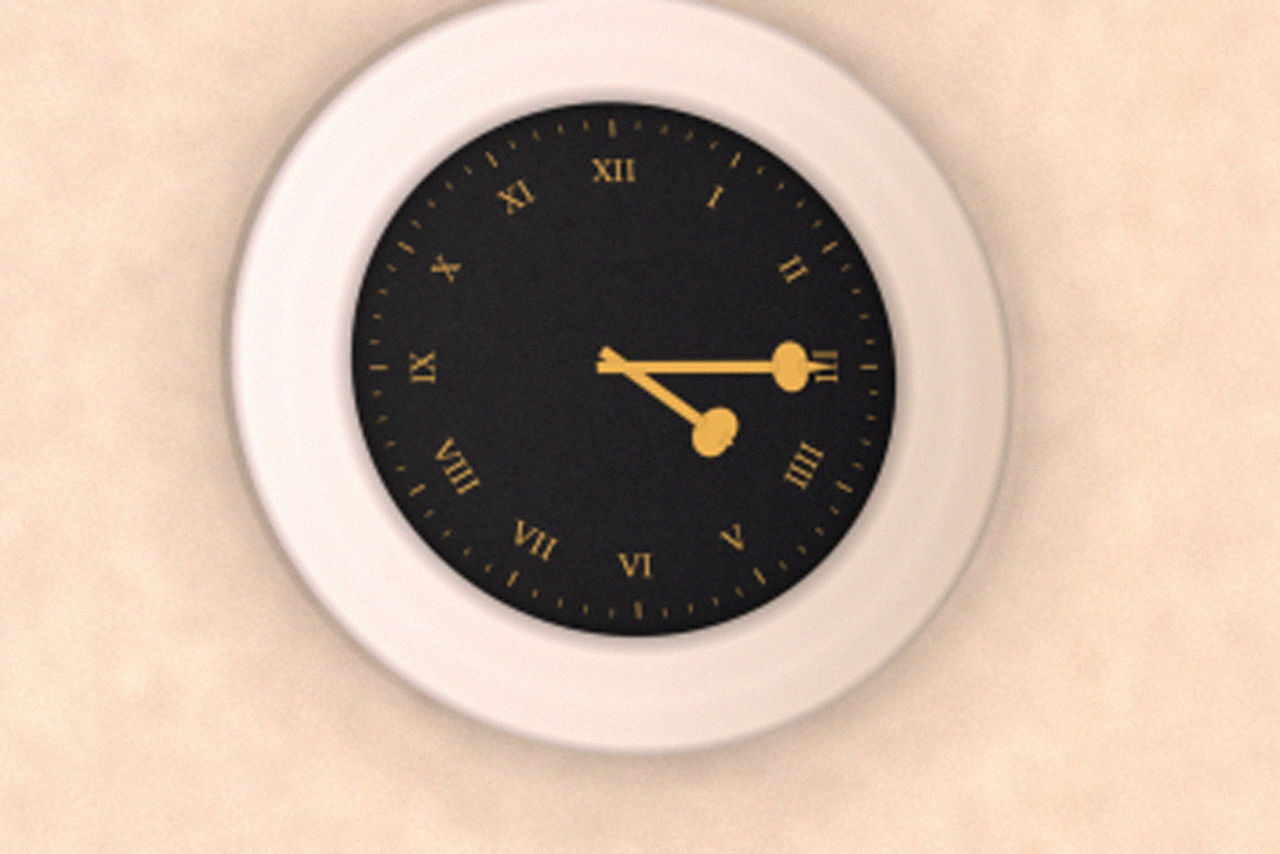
4:15
